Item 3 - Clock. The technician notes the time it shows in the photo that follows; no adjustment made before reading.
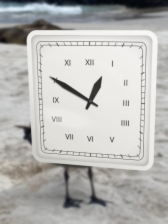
12:50
